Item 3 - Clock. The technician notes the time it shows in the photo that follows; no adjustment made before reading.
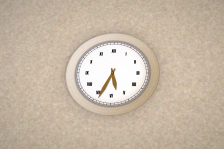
5:34
